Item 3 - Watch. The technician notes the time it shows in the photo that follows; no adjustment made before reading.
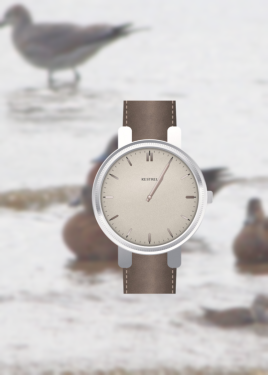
1:05
